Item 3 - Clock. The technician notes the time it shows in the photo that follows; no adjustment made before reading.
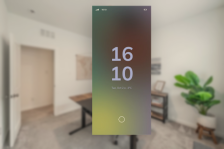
16:10
